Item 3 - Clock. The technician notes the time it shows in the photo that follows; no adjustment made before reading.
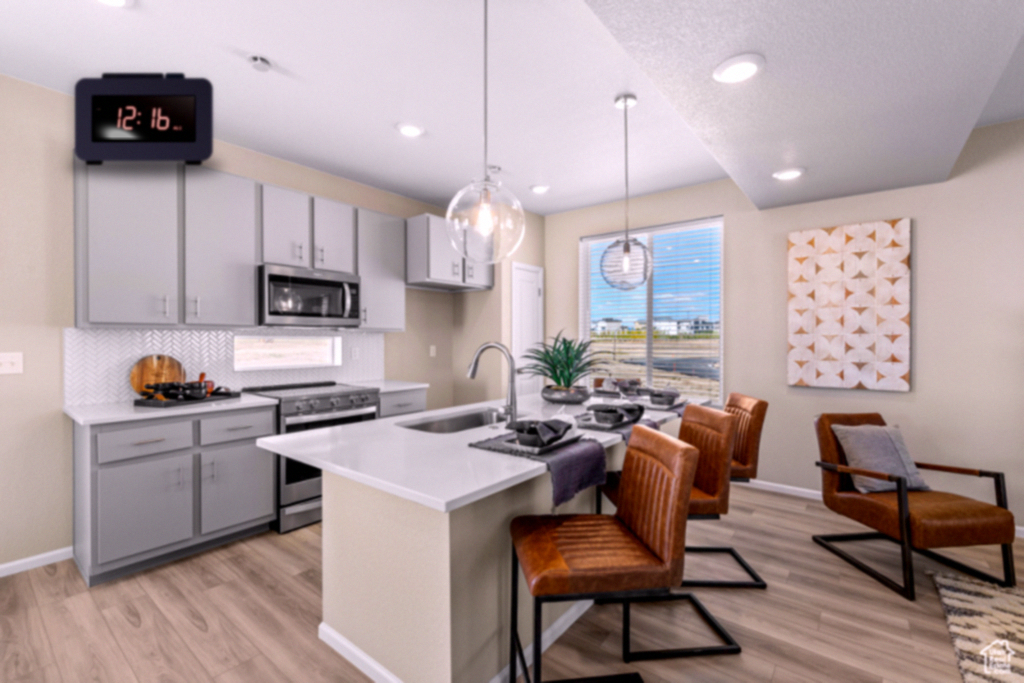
12:16
